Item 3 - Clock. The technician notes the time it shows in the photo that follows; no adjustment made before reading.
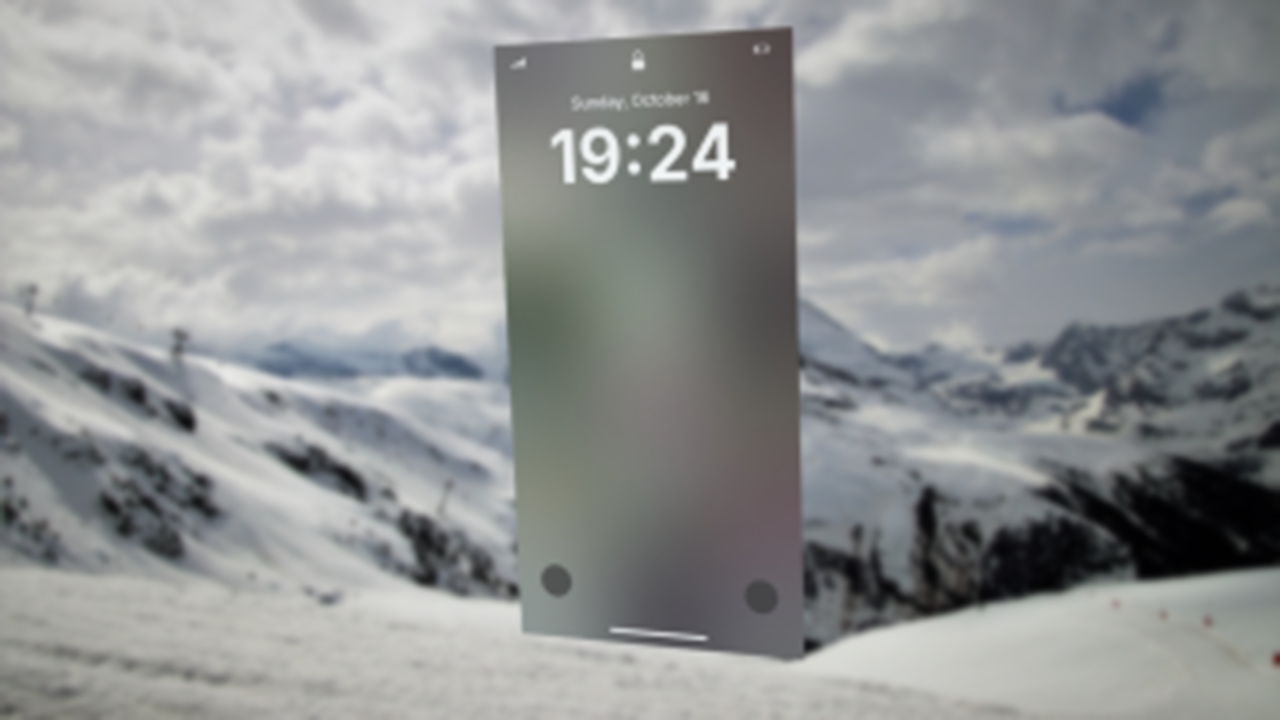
19:24
